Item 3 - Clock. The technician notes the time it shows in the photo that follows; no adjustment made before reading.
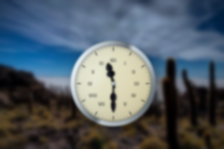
11:30
